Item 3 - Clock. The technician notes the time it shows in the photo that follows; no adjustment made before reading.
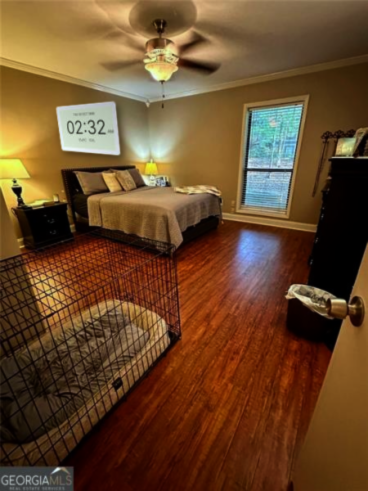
2:32
